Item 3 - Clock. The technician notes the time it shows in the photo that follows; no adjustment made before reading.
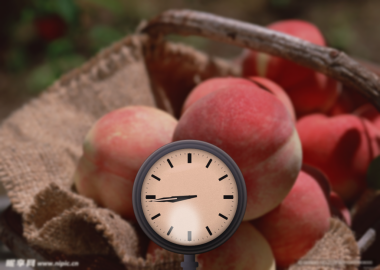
8:44
